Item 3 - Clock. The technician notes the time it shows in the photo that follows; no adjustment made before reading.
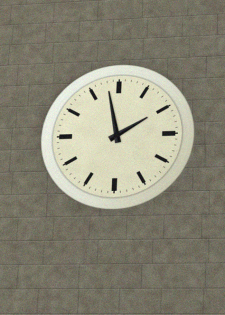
1:58
